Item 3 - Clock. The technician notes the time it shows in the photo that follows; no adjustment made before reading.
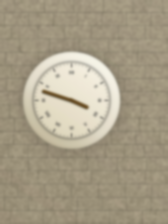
3:48
